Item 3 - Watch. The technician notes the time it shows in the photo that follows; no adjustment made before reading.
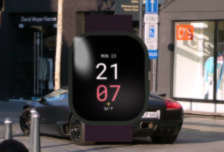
21:07
